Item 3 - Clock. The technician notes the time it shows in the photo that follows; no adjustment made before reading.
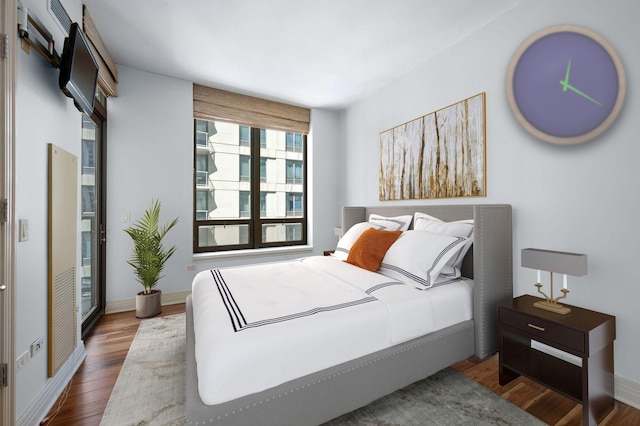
12:20
